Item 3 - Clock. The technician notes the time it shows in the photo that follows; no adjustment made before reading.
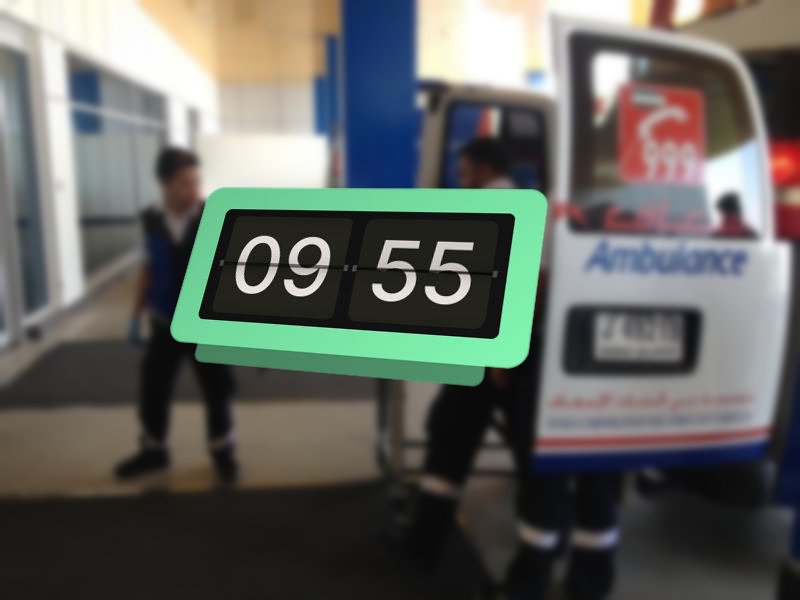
9:55
